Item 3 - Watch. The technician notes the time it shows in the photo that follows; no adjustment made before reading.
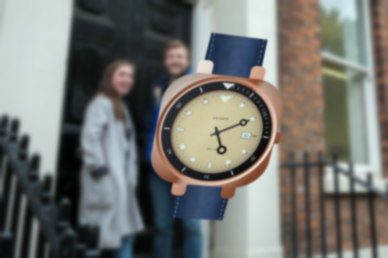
5:10
